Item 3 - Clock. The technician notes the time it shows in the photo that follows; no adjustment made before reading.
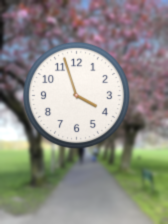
3:57
